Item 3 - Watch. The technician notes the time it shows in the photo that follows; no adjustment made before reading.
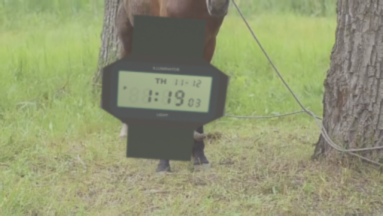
1:19
